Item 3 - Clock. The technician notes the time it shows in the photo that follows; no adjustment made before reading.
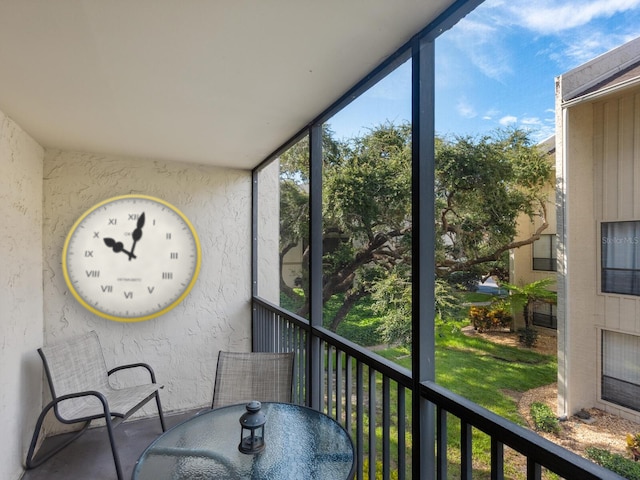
10:02
